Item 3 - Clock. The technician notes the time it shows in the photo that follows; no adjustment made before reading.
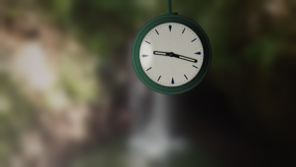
9:18
